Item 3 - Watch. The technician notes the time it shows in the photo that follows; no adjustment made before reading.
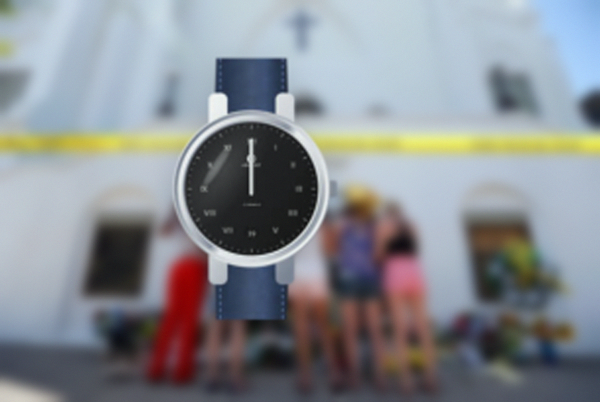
12:00
